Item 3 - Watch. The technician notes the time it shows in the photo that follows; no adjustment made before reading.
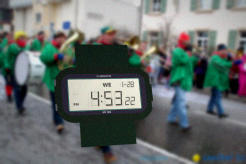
4:53:22
